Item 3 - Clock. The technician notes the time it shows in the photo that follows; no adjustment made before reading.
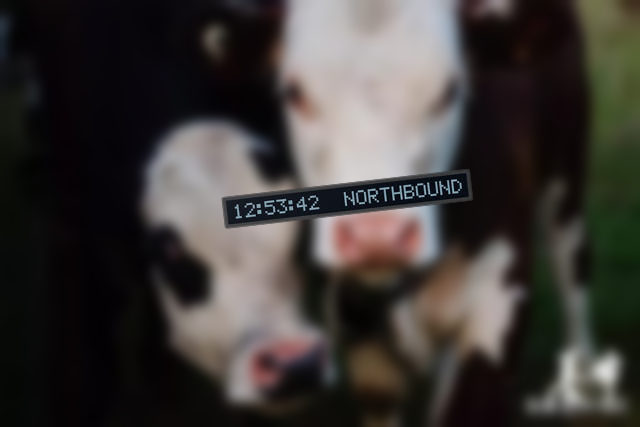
12:53:42
